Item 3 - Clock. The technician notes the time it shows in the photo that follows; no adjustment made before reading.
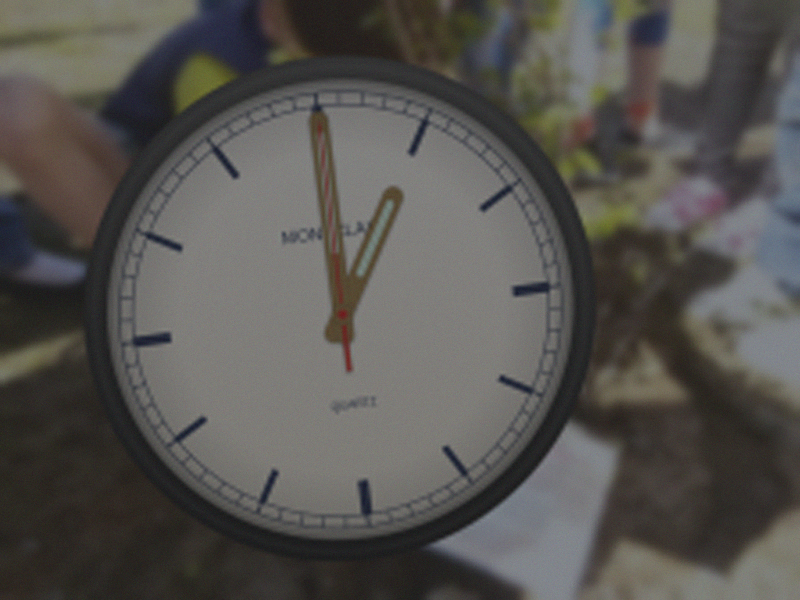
1:00:00
